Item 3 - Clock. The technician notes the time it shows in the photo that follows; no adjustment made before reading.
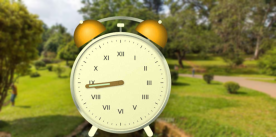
8:44
